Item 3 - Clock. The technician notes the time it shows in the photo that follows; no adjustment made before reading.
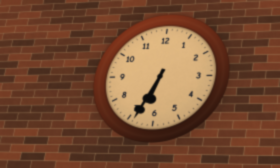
6:34
